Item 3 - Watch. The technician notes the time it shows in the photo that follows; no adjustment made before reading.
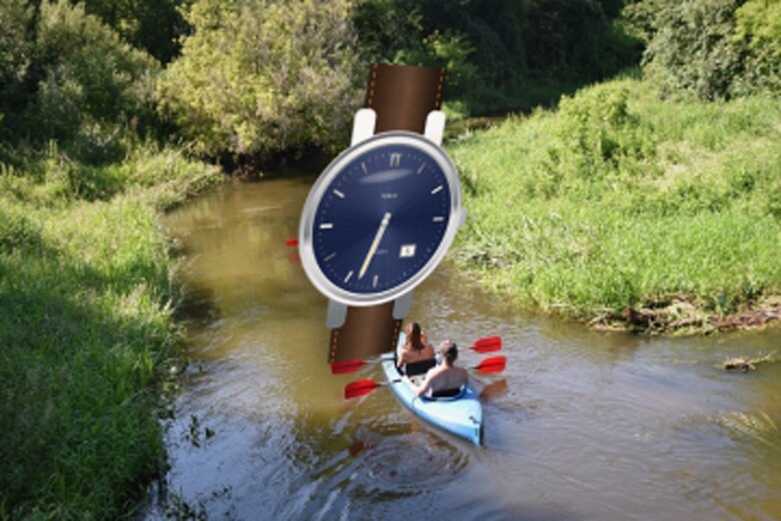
6:33
